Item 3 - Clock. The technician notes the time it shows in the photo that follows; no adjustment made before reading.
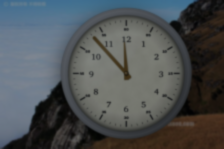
11:53
